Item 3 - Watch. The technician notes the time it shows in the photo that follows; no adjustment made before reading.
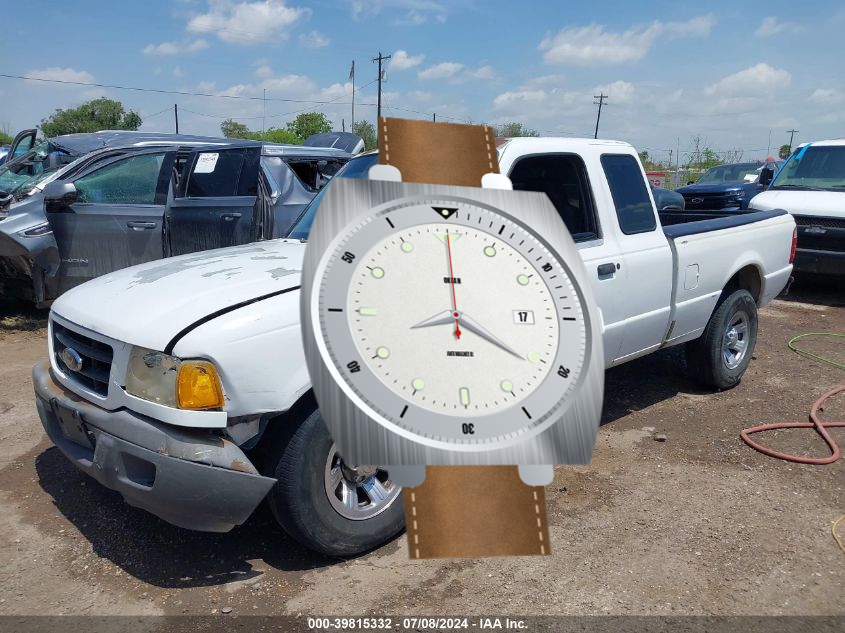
8:21:00
